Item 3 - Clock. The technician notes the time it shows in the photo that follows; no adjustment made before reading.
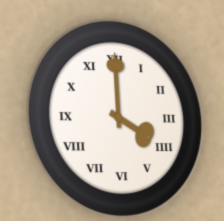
4:00
